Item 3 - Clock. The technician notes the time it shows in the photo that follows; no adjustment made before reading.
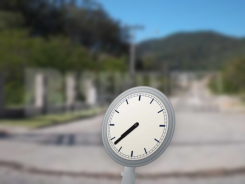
7:38
